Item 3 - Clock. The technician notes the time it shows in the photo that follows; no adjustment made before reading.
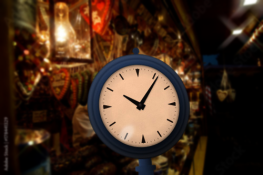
10:06
